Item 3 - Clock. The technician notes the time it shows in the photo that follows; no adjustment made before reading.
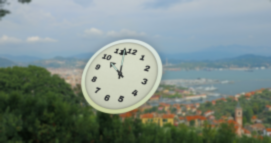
9:57
